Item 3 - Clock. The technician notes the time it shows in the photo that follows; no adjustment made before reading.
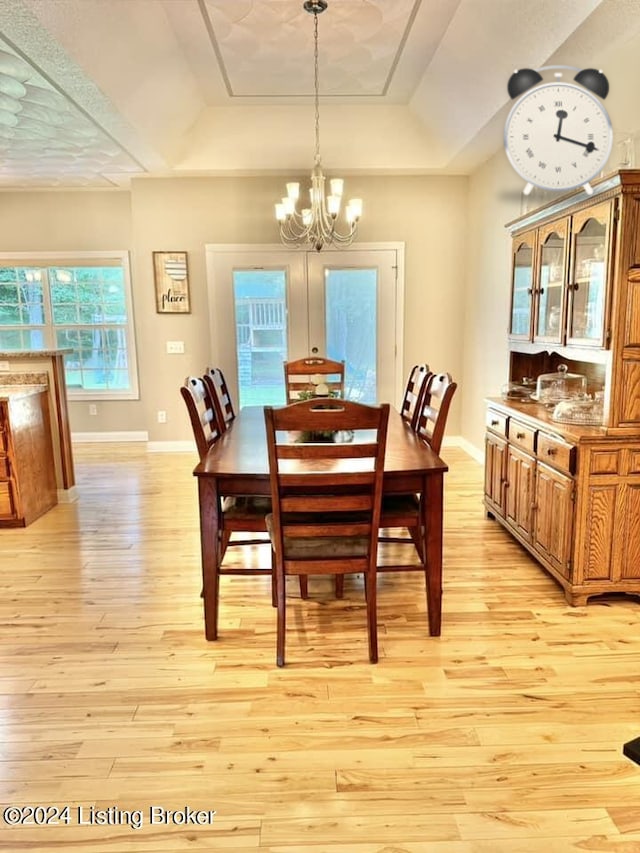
12:18
